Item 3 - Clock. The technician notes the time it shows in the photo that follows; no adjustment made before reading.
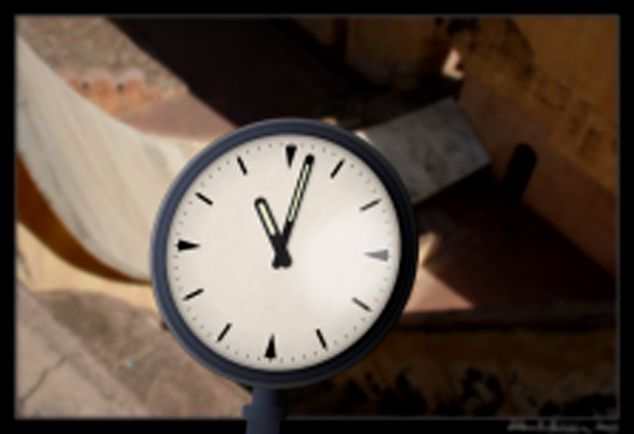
11:02
